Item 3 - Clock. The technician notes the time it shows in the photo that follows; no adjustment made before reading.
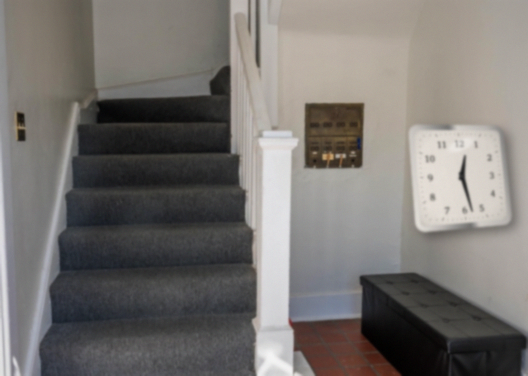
12:28
